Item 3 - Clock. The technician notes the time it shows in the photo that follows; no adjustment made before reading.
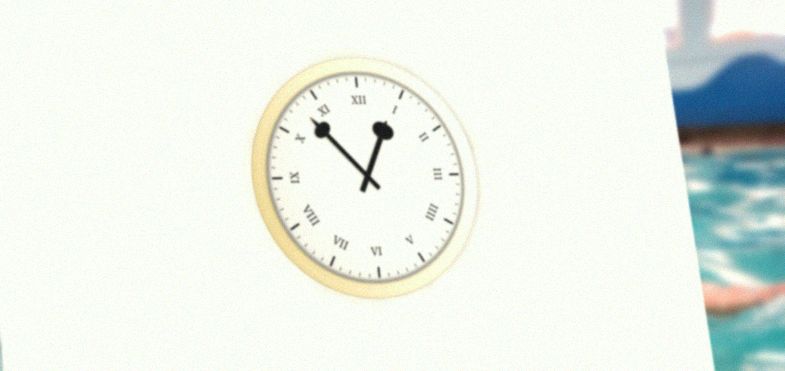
12:53
